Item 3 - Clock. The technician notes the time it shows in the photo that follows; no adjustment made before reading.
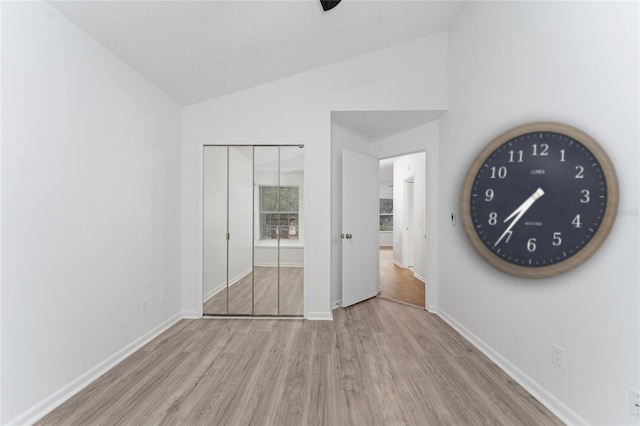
7:36
